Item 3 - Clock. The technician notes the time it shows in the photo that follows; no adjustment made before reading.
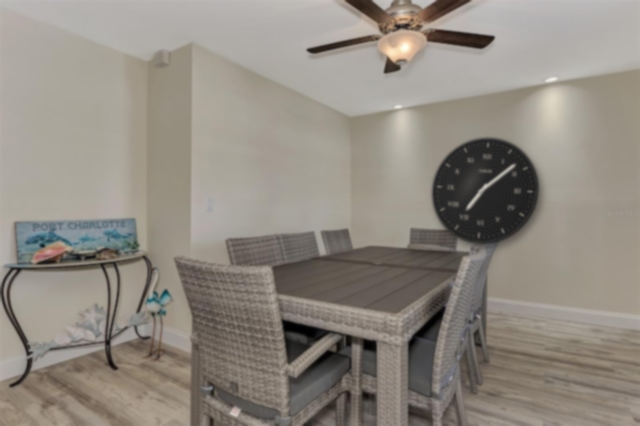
7:08
